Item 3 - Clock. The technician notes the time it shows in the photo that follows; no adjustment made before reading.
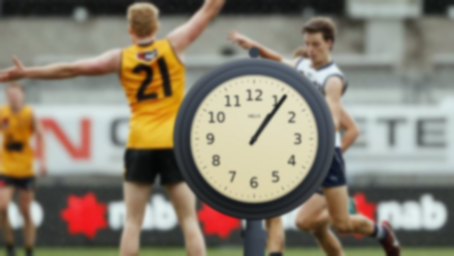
1:06
